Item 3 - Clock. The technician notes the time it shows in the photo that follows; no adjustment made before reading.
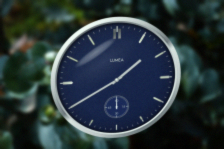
1:40
